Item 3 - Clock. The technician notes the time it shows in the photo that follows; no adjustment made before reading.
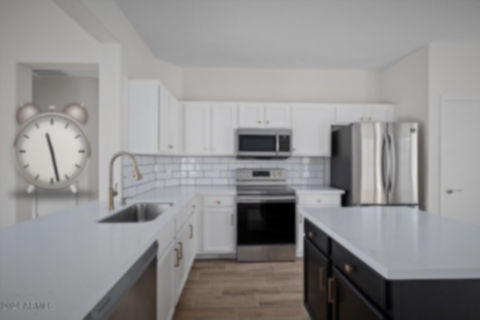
11:28
